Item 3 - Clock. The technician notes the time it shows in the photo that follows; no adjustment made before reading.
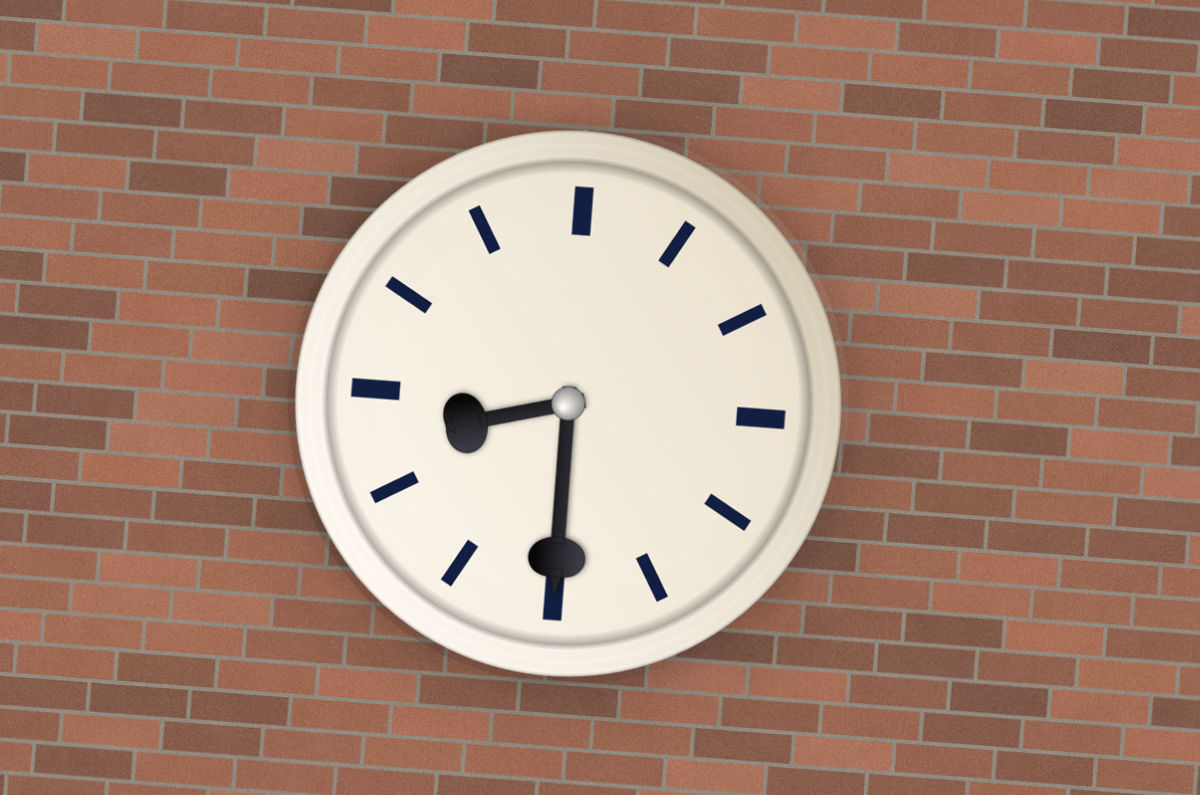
8:30
